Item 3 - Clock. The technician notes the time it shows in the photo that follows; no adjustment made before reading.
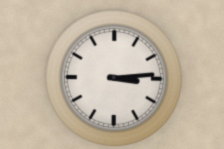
3:14
